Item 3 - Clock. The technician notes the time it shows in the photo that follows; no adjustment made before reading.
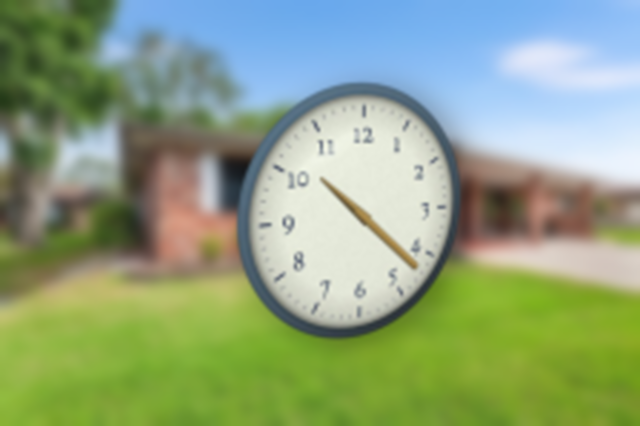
10:22
